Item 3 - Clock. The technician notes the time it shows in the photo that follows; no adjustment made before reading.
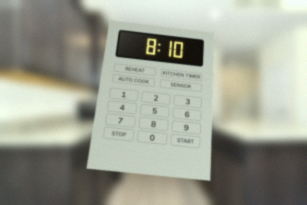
8:10
